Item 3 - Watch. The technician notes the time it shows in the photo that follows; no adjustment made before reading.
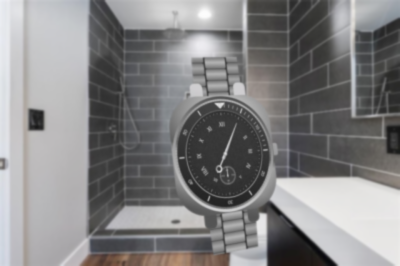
7:05
